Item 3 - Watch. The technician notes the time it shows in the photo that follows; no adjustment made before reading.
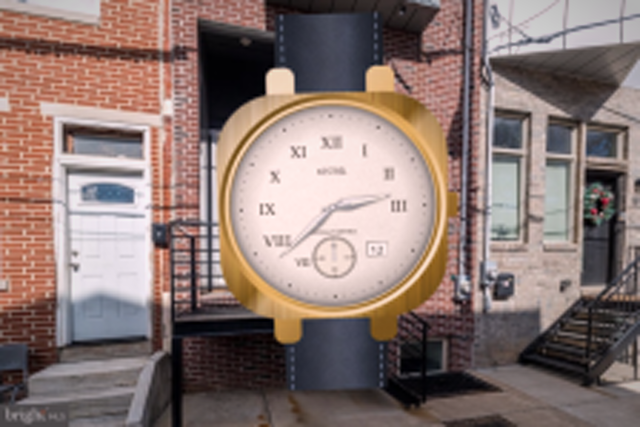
2:38
